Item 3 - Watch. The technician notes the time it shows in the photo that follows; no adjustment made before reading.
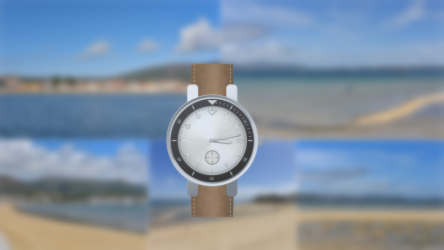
3:13
